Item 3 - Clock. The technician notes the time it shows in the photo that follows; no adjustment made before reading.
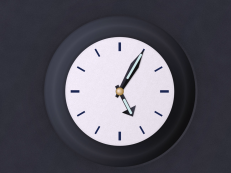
5:05
